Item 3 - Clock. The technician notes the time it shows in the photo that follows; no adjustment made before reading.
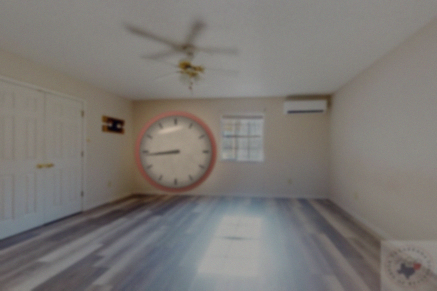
8:44
